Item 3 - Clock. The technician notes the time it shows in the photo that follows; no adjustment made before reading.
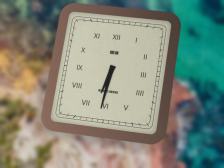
6:31
